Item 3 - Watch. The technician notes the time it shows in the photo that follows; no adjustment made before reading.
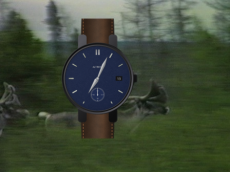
7:04
